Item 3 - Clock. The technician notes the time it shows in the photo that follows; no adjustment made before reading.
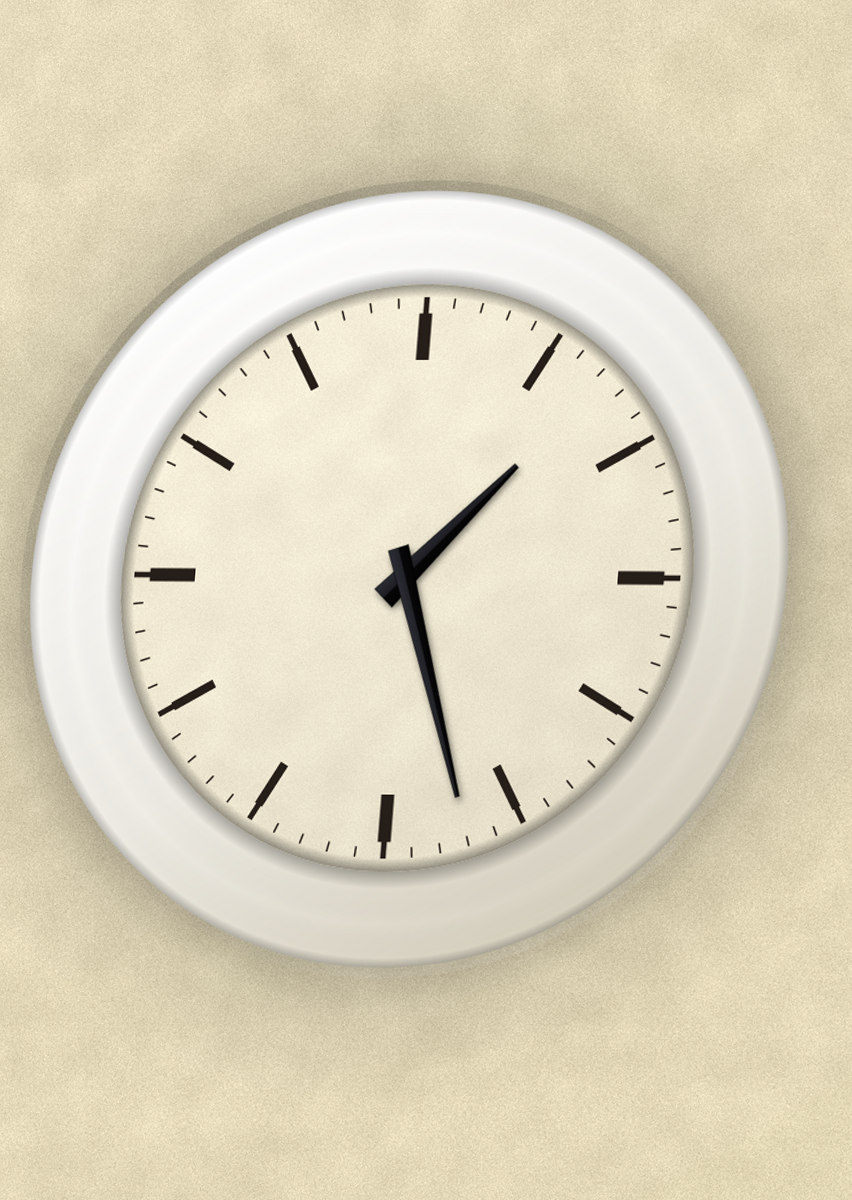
1:27
